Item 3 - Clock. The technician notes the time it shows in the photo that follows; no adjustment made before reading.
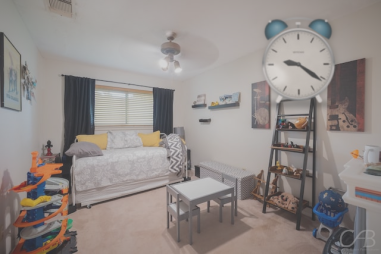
9:21
